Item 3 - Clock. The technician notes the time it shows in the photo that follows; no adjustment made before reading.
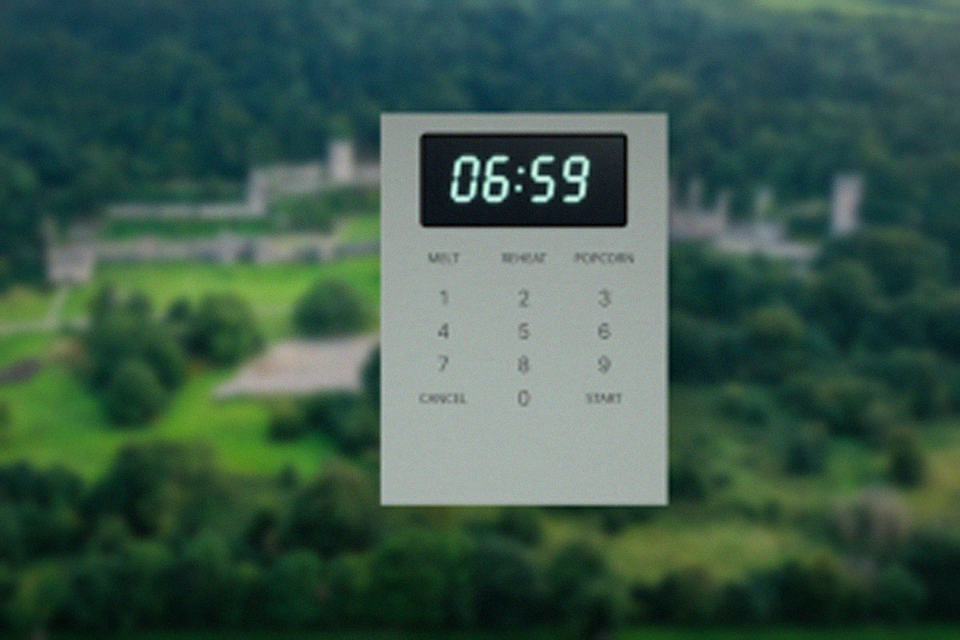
6:59
